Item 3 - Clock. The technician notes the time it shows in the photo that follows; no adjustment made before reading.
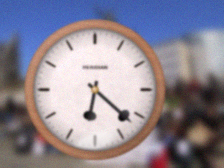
6:22
